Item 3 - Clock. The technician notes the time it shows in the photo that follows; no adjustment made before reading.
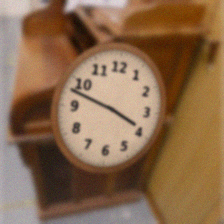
3:48
